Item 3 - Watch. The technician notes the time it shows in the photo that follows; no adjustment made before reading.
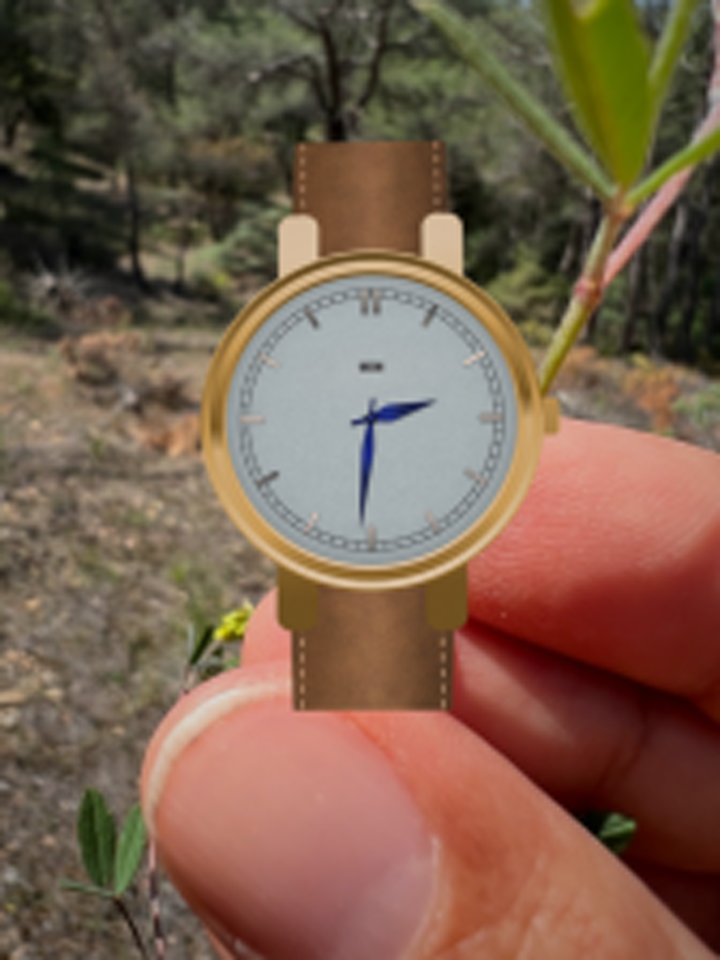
2:31
